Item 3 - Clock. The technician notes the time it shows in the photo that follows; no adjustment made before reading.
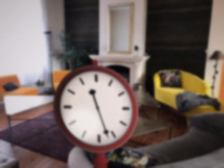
11:27
